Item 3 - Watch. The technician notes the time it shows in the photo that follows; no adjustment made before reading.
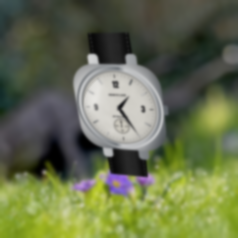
1:25
